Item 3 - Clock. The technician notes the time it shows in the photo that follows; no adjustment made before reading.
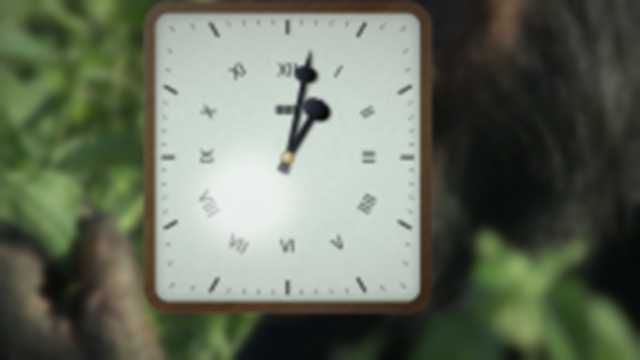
1:02
